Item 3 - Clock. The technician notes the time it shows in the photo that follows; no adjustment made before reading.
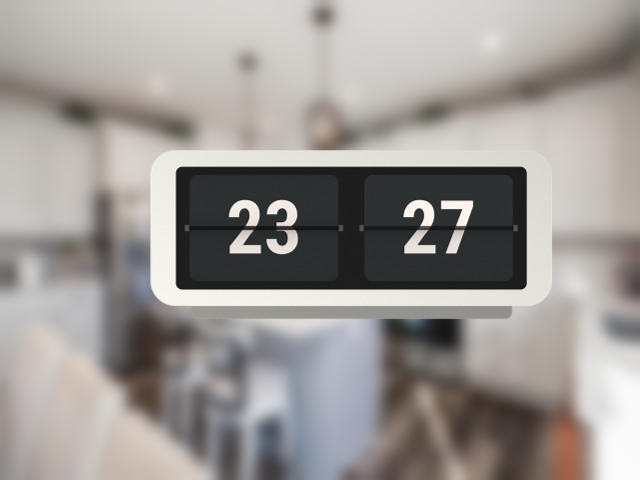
23:27
